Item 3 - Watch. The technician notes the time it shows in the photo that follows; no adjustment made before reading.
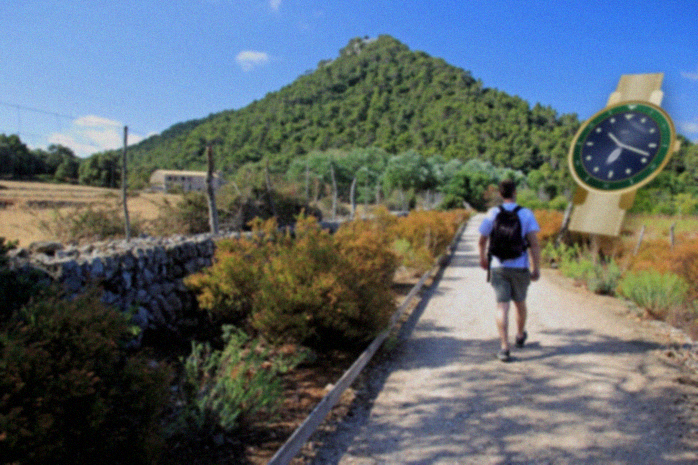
10:18
